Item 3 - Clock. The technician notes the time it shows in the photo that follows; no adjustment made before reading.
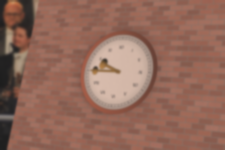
9:45
